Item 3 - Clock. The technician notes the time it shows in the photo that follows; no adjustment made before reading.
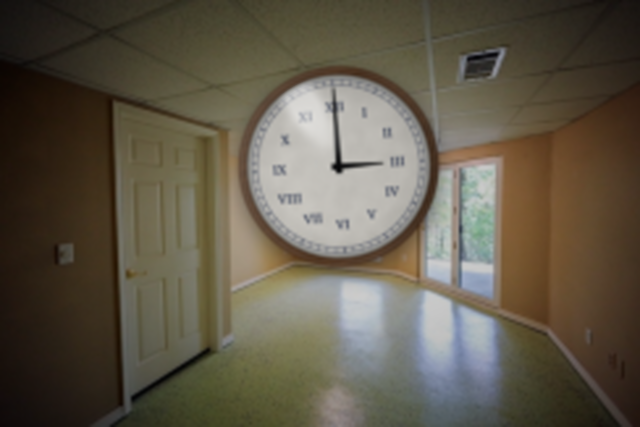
3:00
